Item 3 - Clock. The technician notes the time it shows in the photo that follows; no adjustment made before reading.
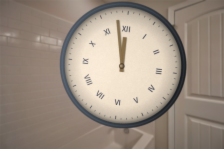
11:58
